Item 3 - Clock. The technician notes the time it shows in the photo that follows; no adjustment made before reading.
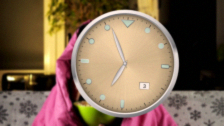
6:56
